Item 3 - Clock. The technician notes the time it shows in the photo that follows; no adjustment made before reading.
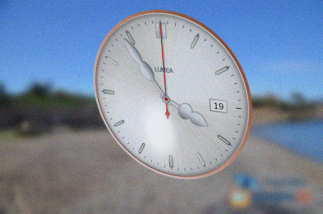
3:54:00
